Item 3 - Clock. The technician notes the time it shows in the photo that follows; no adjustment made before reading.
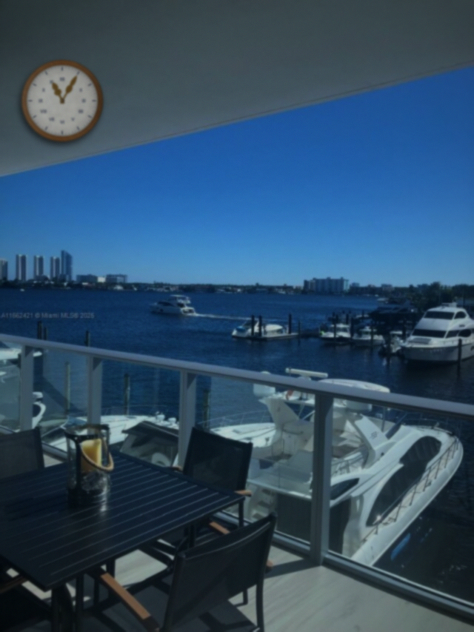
11:05
